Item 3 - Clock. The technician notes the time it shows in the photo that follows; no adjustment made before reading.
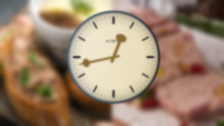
12:43
